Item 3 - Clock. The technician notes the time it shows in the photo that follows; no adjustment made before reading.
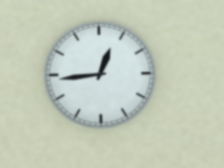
12:44
